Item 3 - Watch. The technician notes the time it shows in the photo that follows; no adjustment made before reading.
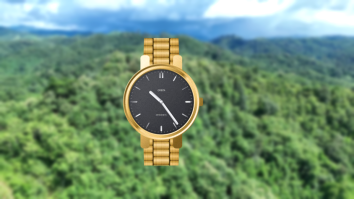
10:24
